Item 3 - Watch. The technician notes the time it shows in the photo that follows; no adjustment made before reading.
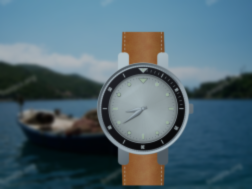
8:39
